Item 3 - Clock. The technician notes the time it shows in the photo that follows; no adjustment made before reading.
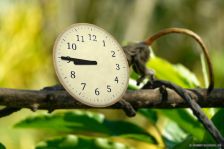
8:45
